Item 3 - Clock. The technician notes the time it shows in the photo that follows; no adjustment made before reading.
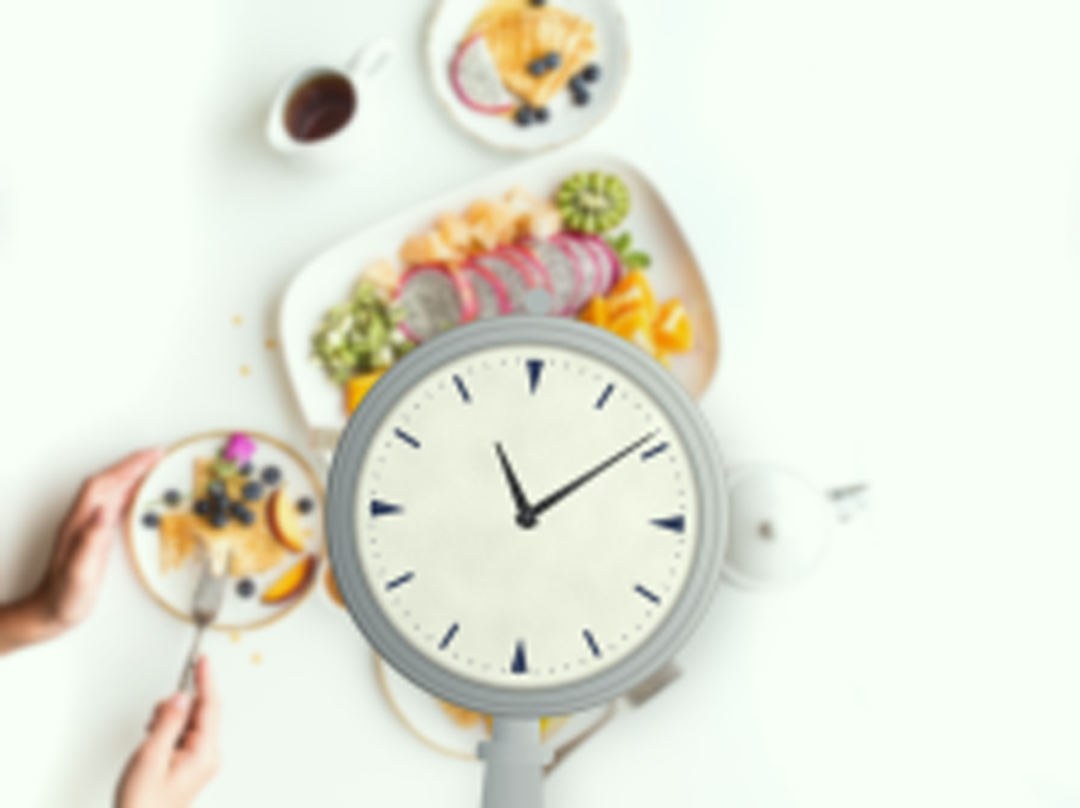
11:09
